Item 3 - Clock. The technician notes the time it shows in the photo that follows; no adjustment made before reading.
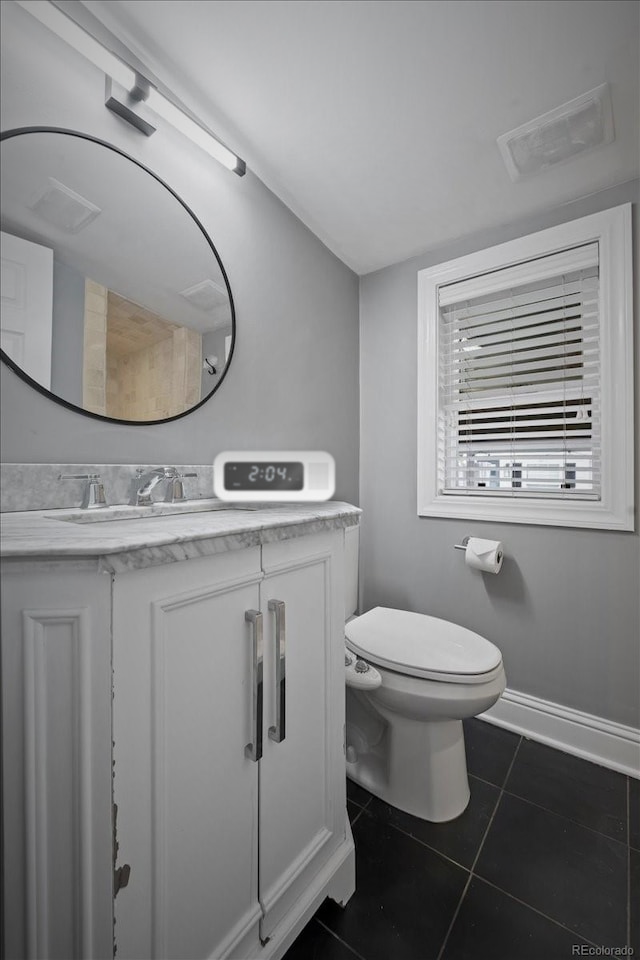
2:04
